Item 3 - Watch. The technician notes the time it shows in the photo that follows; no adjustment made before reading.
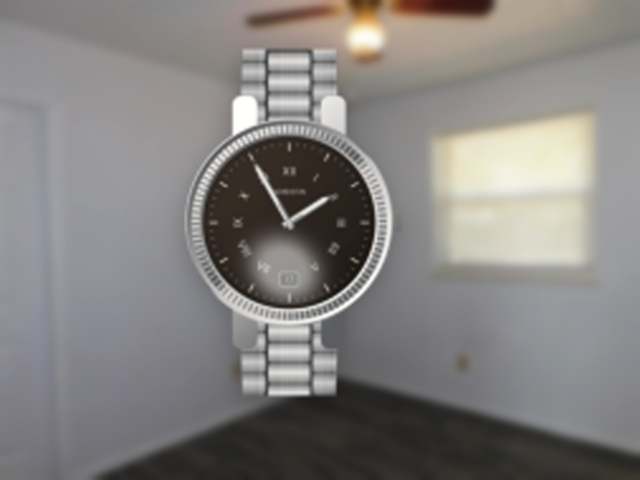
1:55
